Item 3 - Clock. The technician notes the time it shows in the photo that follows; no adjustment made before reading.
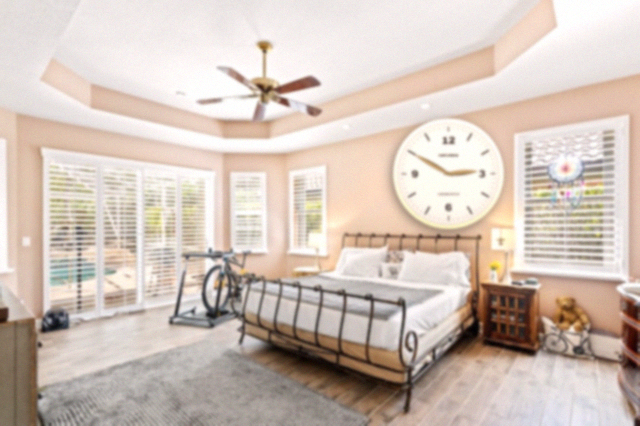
2:50
